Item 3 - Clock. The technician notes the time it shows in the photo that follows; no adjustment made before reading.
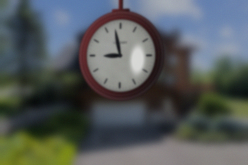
8:58
